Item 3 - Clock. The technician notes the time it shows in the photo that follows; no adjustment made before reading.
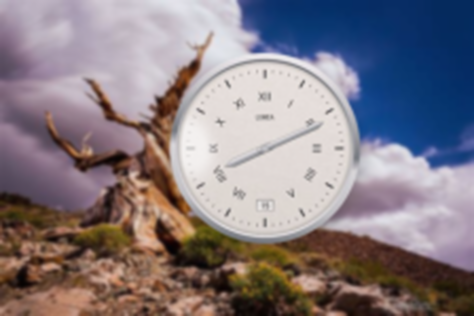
8:11
